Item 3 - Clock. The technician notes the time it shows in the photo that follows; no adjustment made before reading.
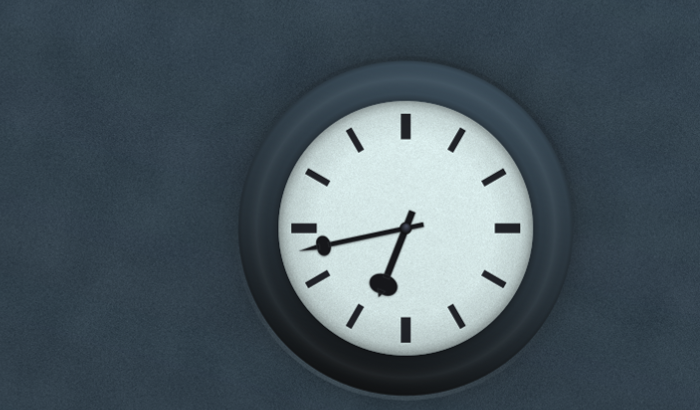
6:43
